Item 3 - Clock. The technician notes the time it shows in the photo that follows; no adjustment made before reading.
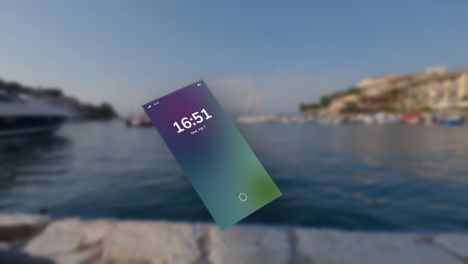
16:51
